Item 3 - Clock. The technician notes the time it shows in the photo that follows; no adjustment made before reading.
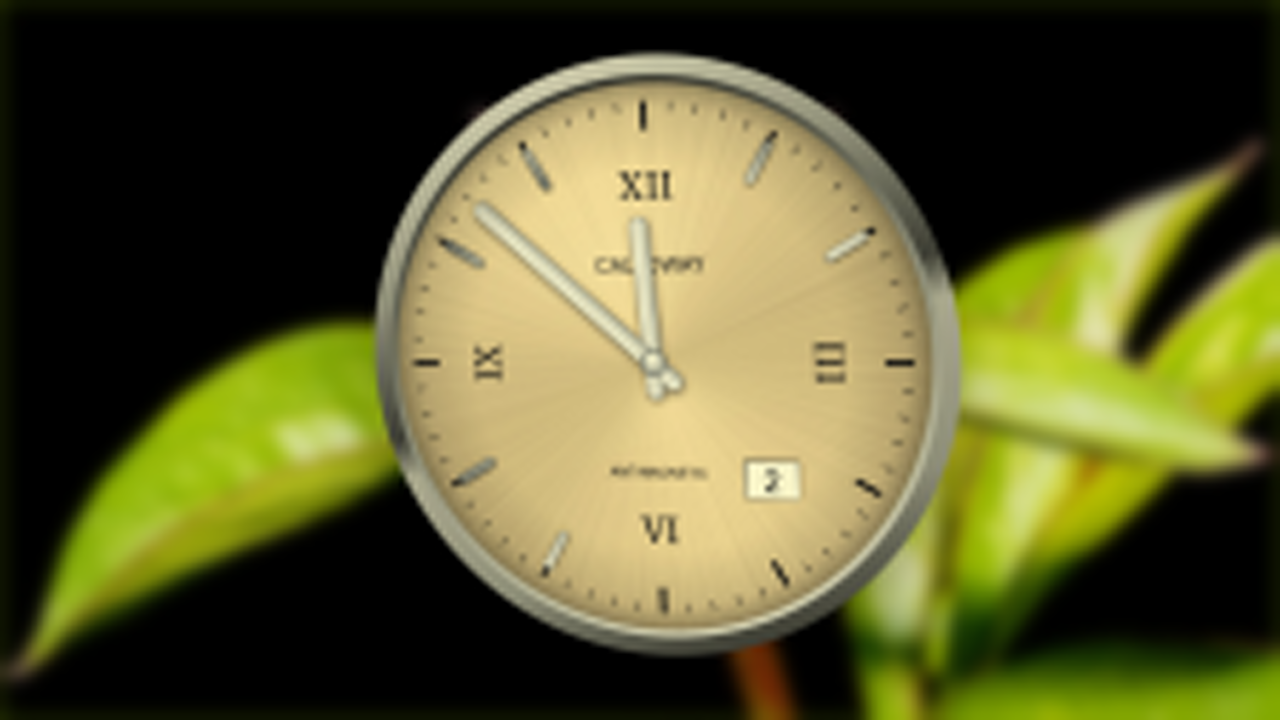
11:52
